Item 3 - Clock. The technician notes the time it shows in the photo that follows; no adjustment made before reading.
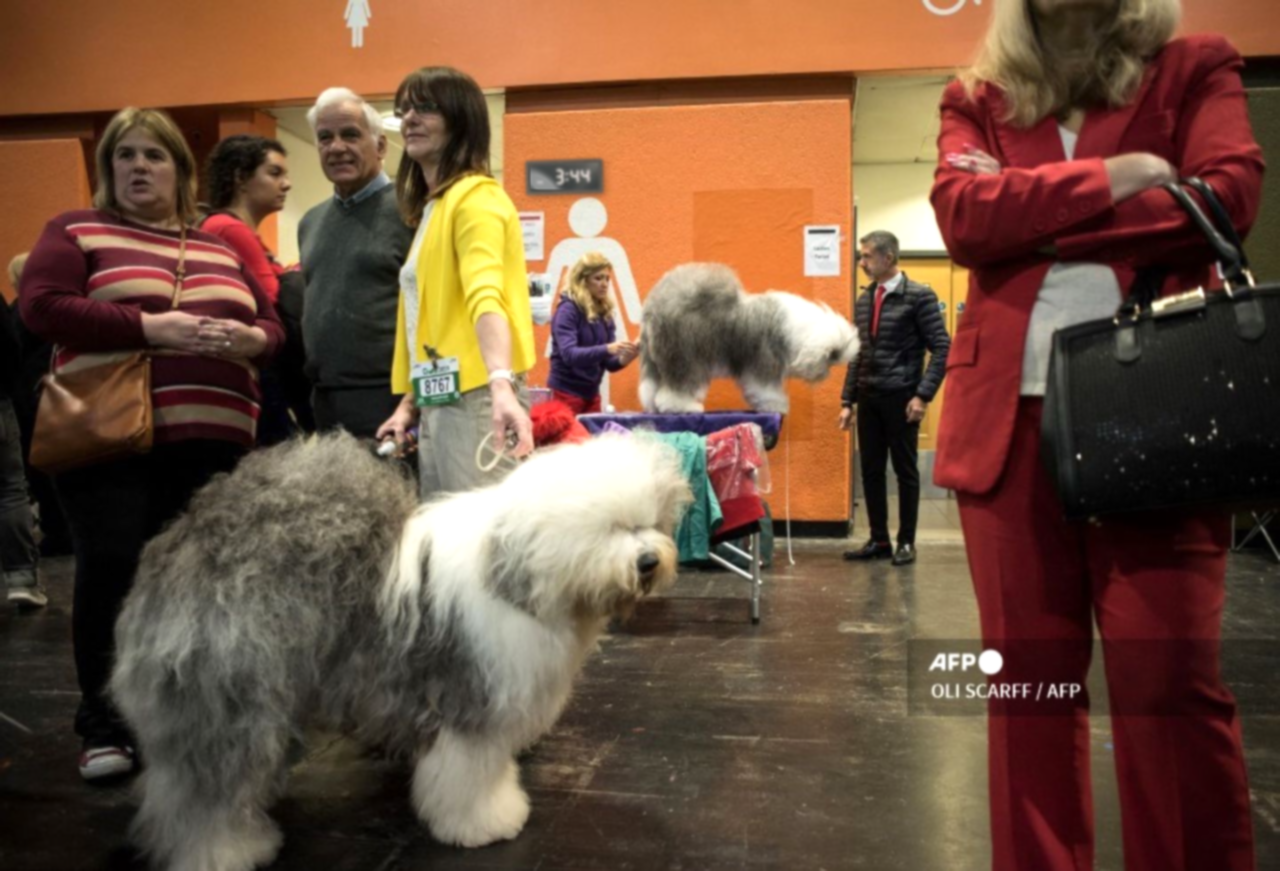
3:44
